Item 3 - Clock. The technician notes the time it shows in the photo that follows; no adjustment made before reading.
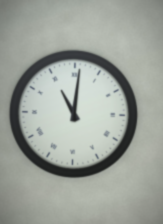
11:01
